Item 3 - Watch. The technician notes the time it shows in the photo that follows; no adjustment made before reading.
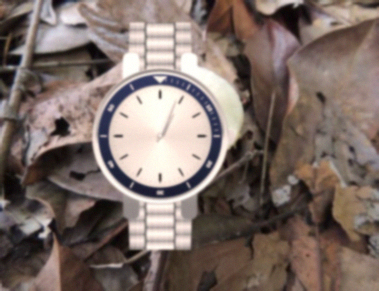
1:04
